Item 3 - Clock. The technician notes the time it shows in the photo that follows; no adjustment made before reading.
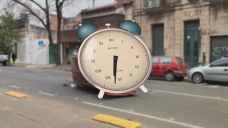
6:32
